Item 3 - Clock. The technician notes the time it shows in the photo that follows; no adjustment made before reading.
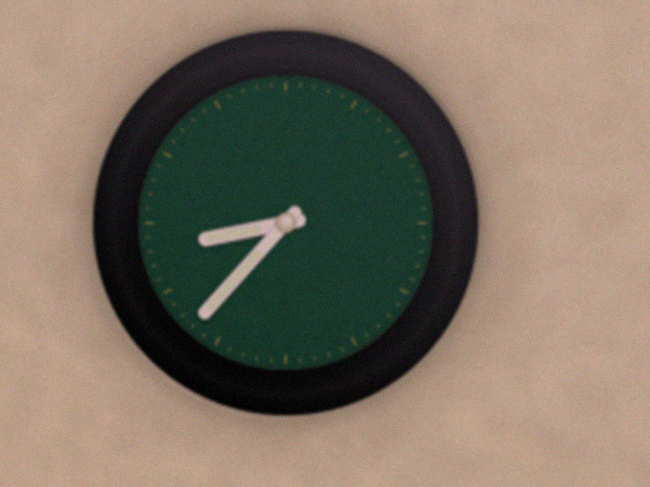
8:37
